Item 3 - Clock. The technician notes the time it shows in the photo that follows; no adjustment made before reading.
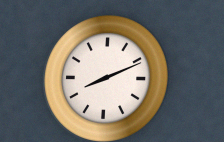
8:11
